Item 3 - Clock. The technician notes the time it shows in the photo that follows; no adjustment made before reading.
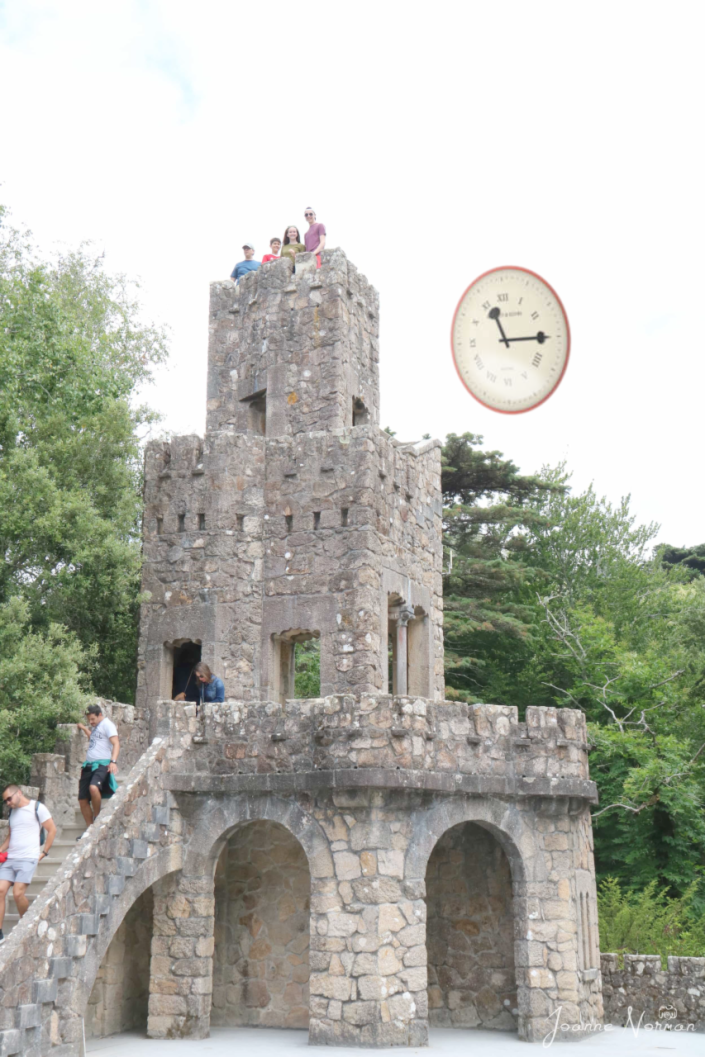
11:15
